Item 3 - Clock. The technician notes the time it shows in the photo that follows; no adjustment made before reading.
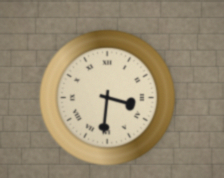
3:31
